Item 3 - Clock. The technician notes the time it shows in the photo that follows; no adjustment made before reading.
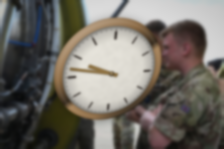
9:47
